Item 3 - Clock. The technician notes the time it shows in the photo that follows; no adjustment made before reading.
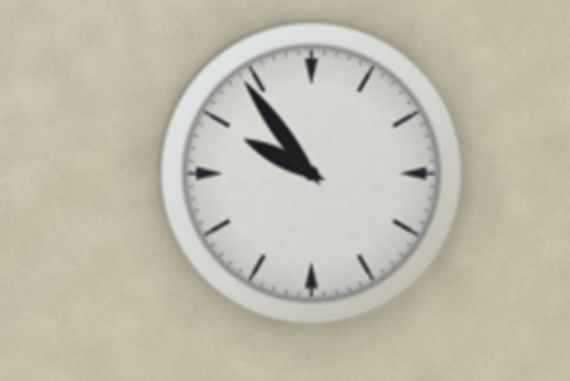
9:54
